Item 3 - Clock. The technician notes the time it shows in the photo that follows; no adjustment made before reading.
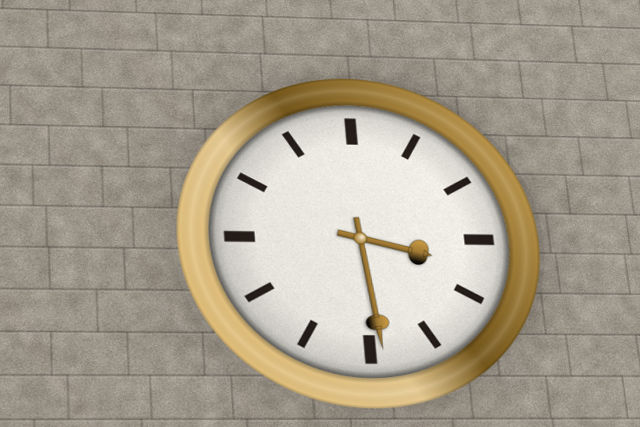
3:29
